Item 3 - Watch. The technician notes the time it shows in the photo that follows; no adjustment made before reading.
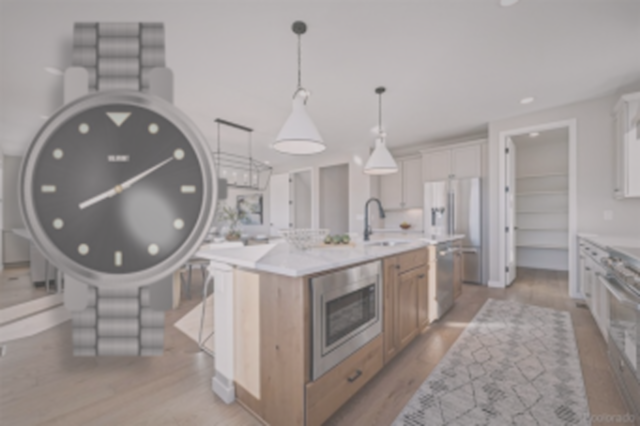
8:10
